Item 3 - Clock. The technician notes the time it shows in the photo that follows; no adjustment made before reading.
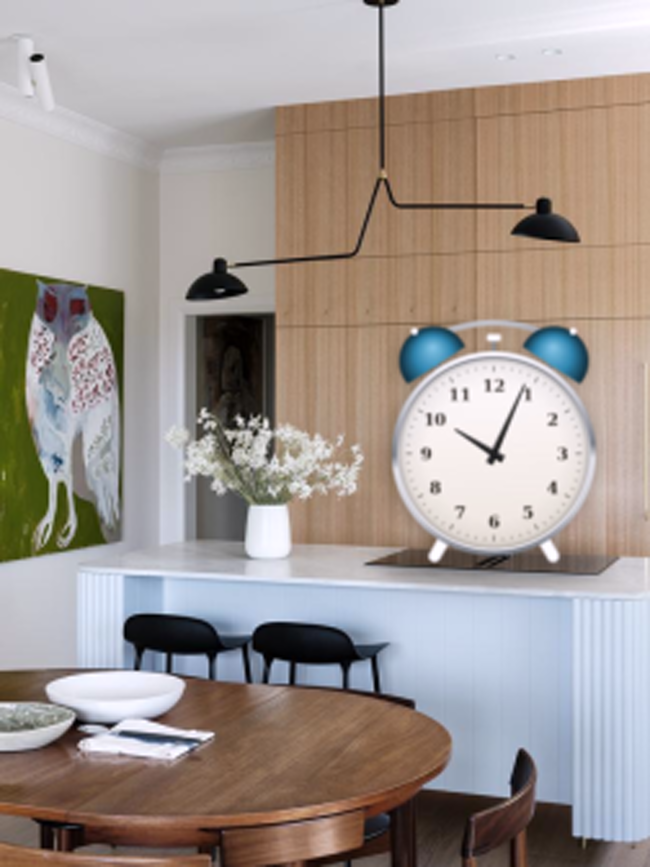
10:04
